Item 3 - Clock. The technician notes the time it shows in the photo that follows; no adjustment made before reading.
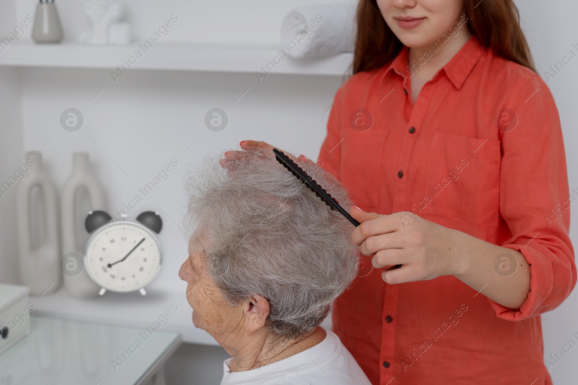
8:07
